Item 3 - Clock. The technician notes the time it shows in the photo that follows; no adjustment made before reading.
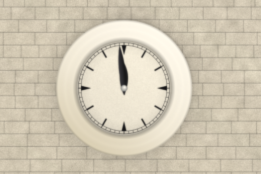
11:59
